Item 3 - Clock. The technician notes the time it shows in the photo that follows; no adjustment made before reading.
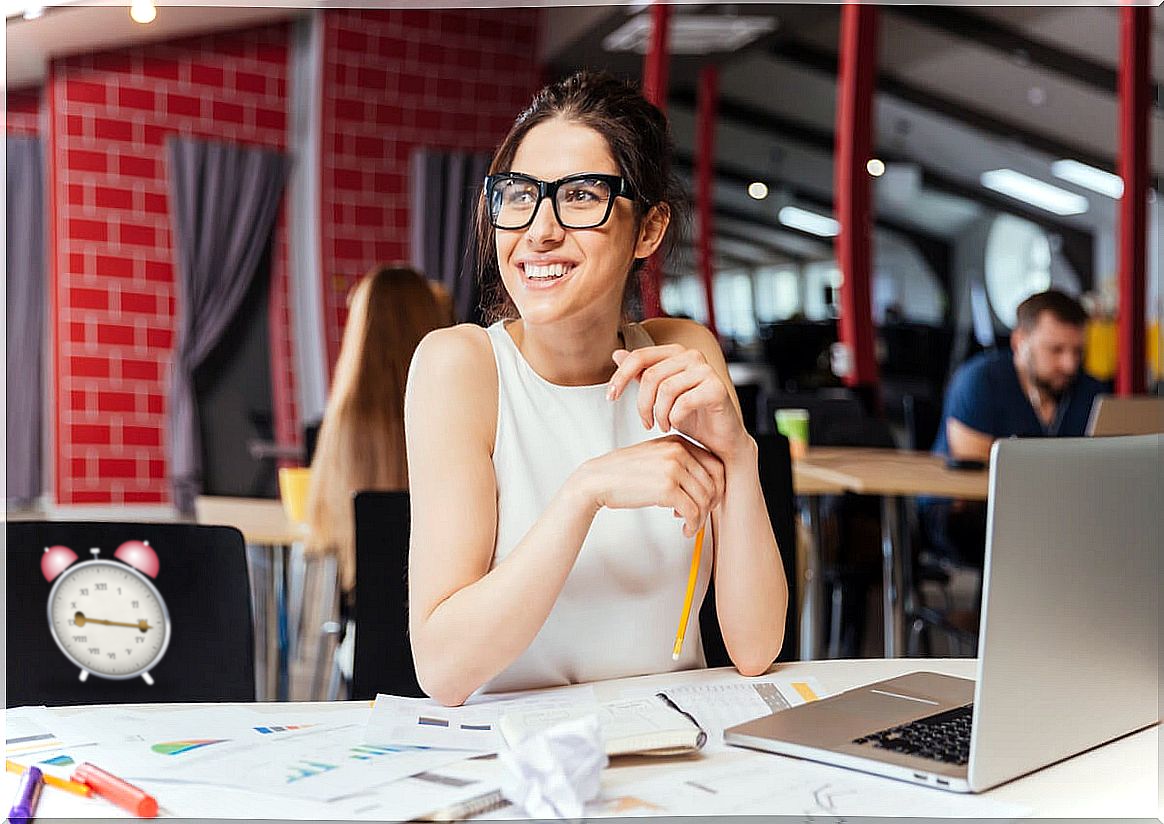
9:16
